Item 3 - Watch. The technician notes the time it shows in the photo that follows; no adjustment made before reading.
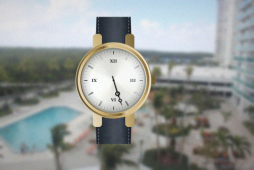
5:27
